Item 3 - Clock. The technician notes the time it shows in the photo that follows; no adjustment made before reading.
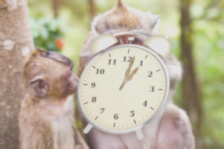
1:02
